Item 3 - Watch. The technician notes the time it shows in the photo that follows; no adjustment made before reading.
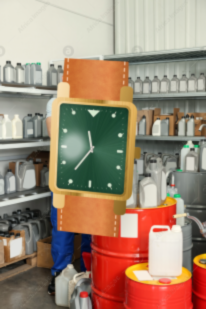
11:36
